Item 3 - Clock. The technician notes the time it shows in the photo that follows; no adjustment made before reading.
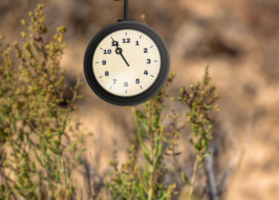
10:55
